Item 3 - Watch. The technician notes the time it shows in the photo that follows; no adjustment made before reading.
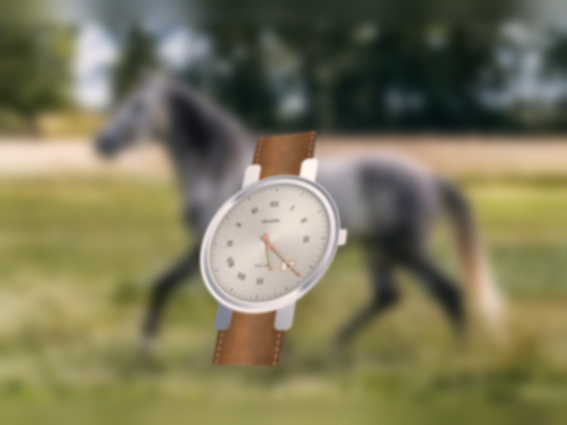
5:22
